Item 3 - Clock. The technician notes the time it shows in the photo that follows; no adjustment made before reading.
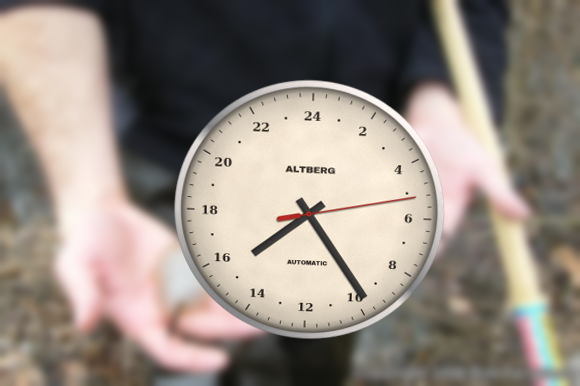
15:24:13
